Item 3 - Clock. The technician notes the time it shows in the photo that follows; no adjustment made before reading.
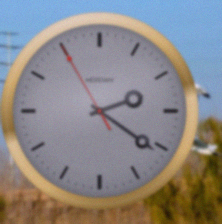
2:20:55
